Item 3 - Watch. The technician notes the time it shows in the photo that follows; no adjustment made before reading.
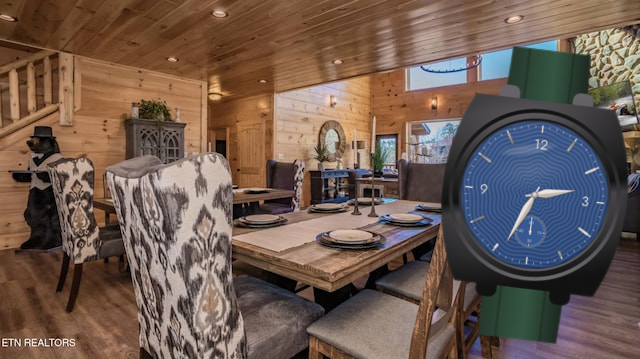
2:34
